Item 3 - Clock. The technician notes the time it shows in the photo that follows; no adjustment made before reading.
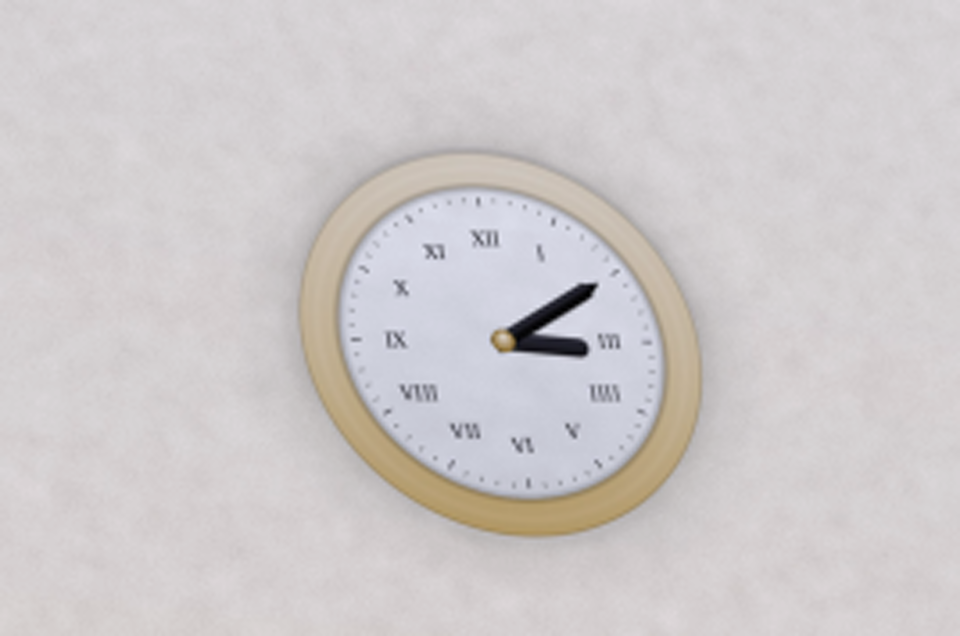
3:10
